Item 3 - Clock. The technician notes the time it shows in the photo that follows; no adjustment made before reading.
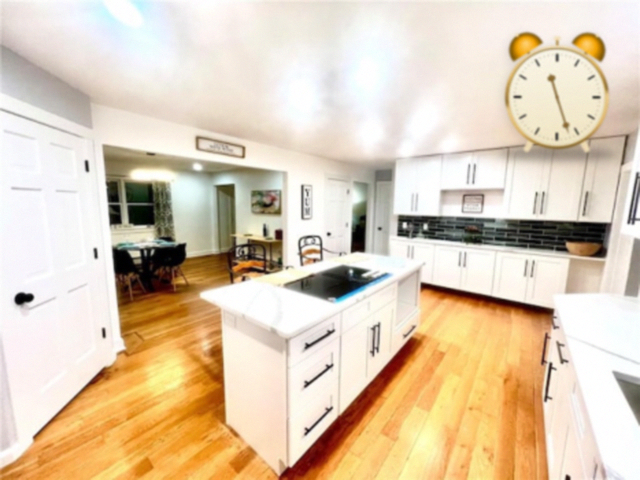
11:27
